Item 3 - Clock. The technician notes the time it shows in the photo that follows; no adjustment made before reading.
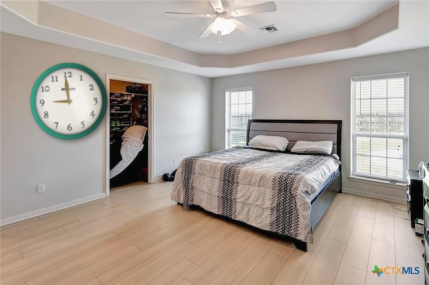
8:59
